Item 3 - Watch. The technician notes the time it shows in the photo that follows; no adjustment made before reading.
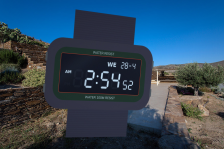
2:54:52
